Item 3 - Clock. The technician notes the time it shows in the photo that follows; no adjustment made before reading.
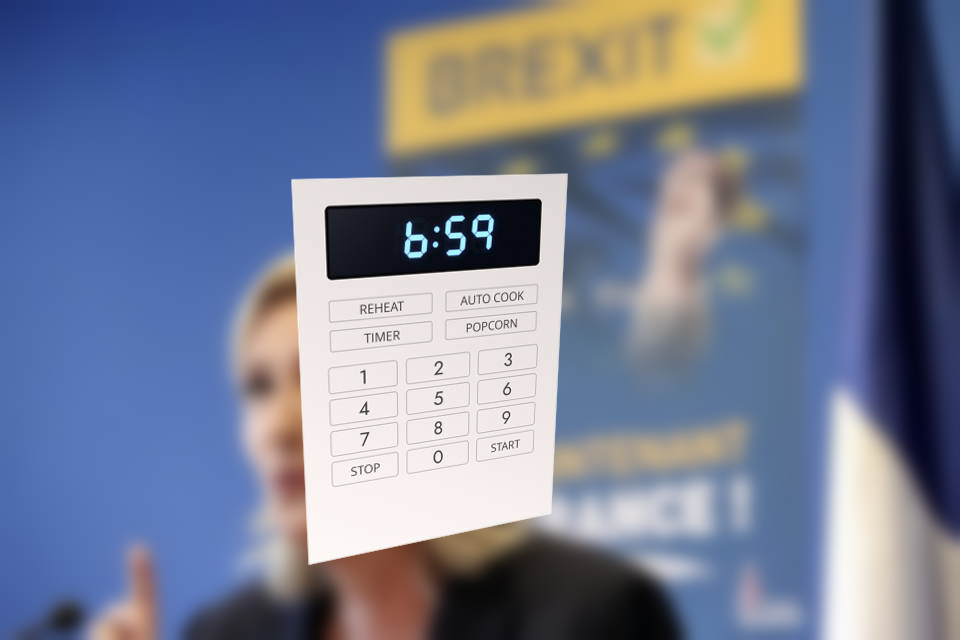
6:59
